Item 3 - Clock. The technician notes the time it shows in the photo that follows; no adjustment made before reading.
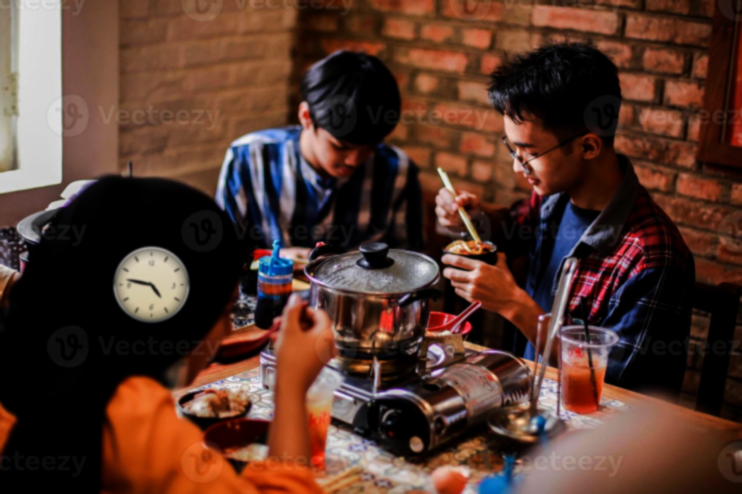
4:47
